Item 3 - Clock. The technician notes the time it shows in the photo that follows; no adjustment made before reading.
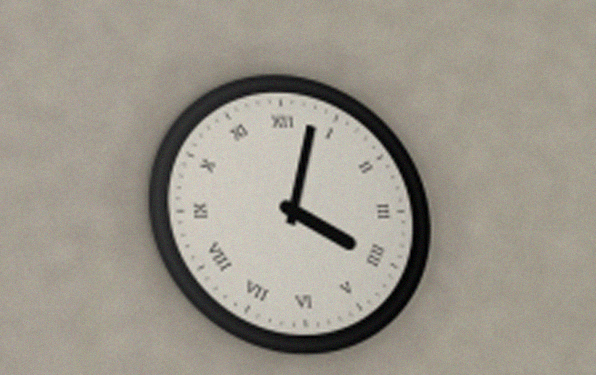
4:03
